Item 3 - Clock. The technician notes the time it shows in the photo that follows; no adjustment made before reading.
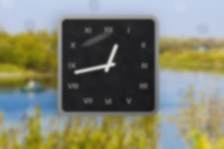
12:43
